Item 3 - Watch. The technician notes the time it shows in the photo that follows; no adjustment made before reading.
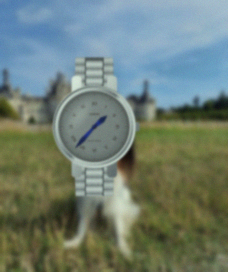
1:37
